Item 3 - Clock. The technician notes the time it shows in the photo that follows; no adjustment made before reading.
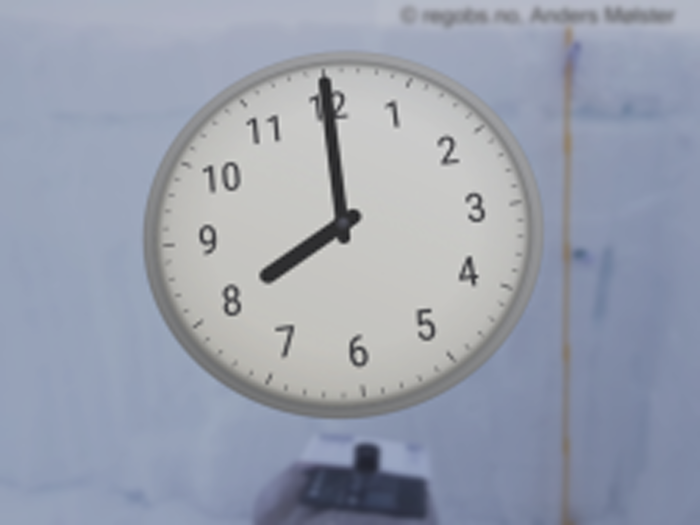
8:00
